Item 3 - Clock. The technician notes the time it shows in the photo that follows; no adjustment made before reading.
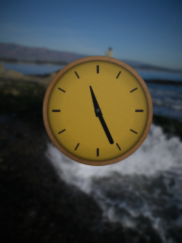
11:26
